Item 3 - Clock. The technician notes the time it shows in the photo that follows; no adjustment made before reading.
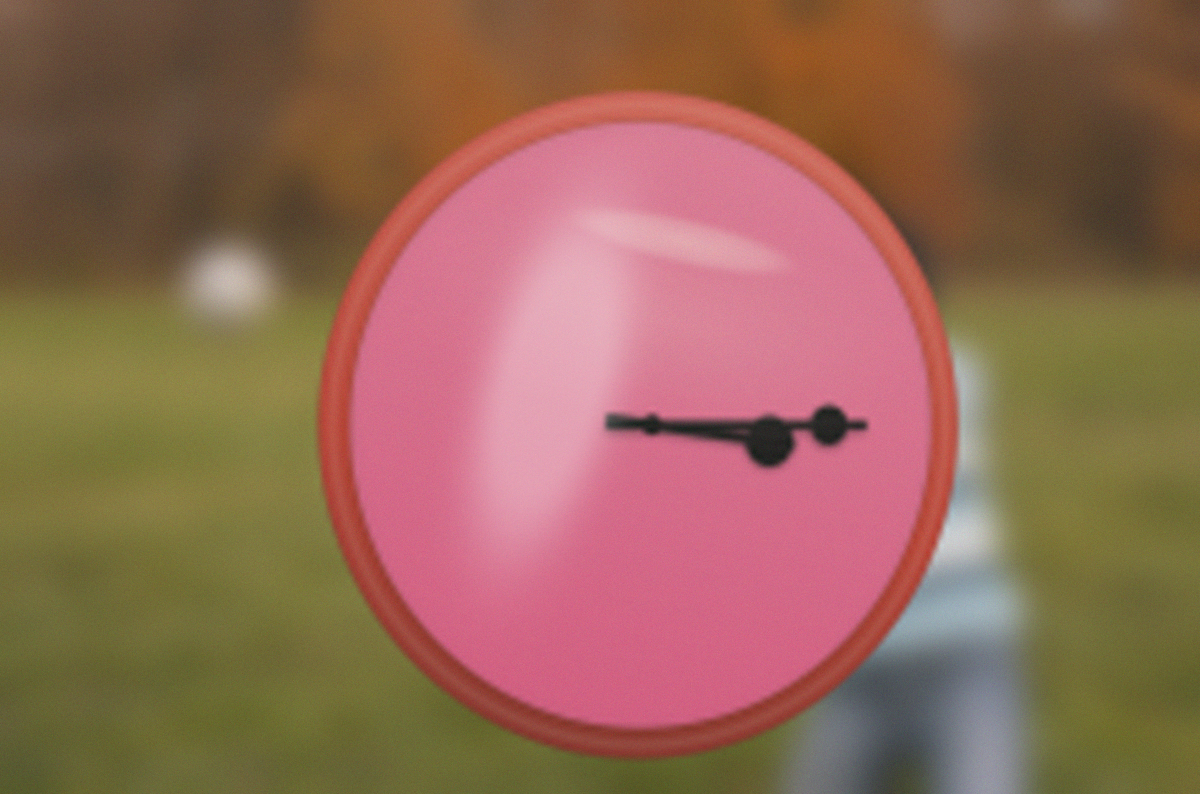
3:15
